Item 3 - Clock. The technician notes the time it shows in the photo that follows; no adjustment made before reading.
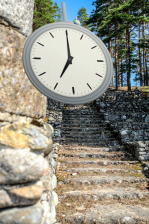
7:00
